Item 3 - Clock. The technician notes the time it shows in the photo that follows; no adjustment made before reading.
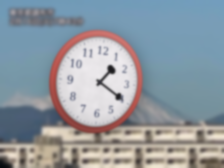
1:20
